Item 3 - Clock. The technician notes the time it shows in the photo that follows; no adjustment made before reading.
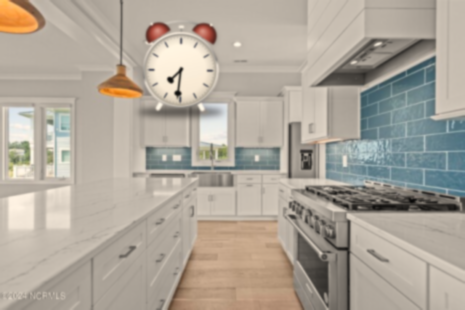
7:31
